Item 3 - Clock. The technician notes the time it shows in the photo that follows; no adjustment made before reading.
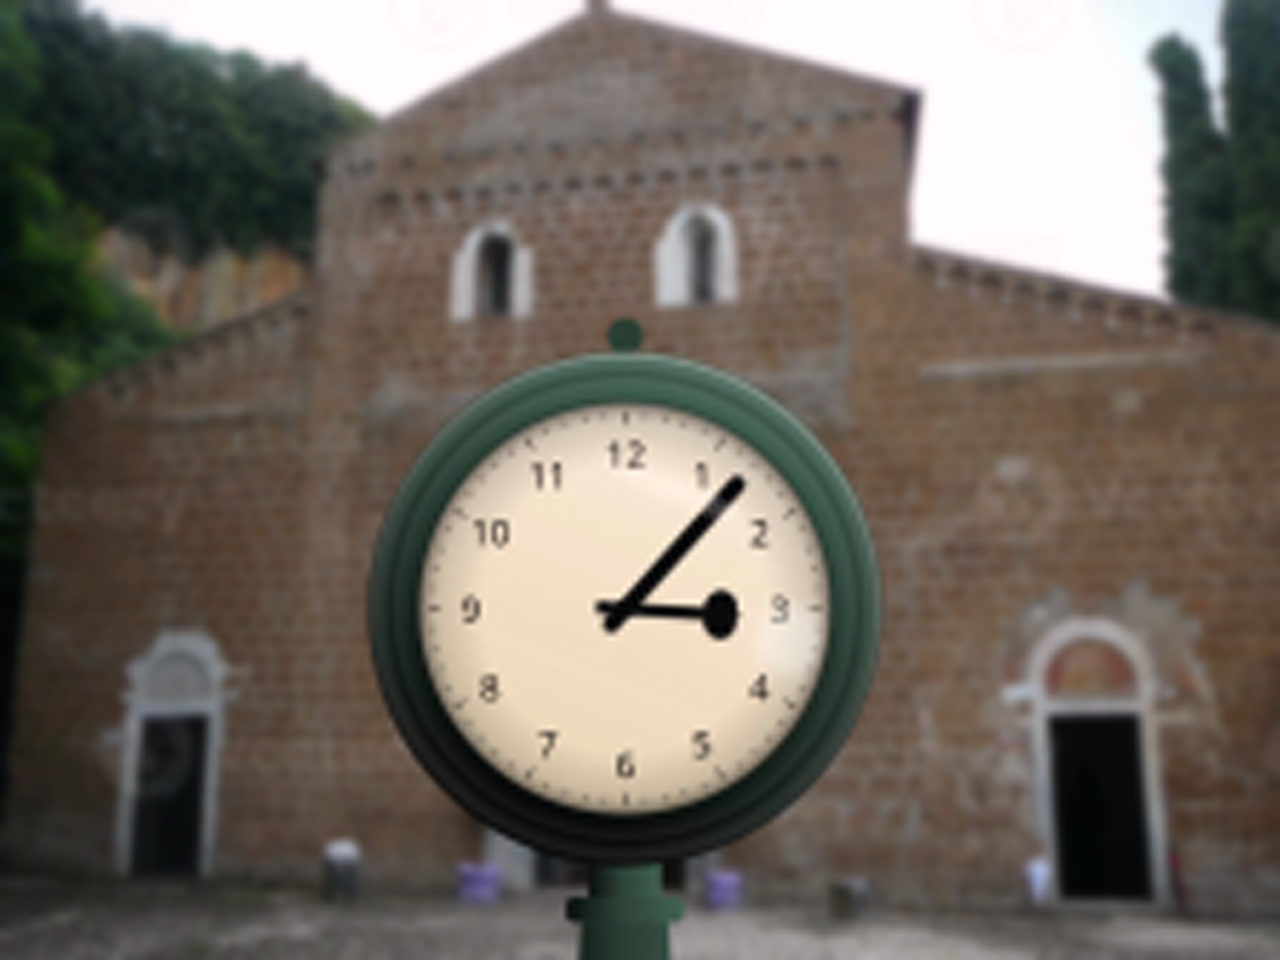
3:07
